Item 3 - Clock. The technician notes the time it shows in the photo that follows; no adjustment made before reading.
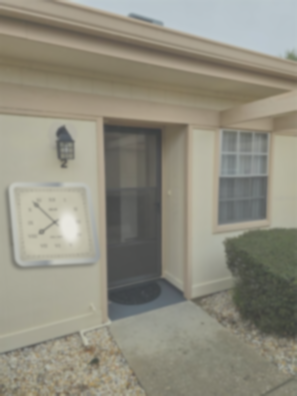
7:53
